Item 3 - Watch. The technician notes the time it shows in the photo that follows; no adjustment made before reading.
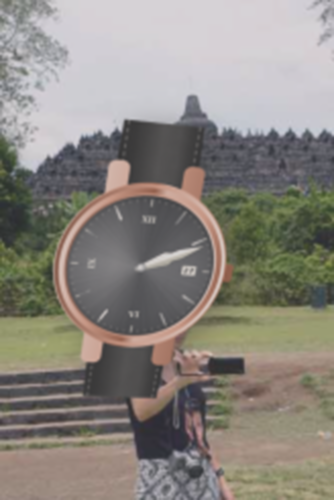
2:11
